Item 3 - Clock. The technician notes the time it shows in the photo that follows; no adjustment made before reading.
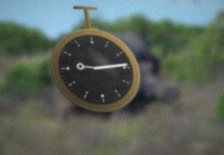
9:14
